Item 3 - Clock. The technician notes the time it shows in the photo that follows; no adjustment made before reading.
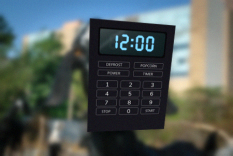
12:00
